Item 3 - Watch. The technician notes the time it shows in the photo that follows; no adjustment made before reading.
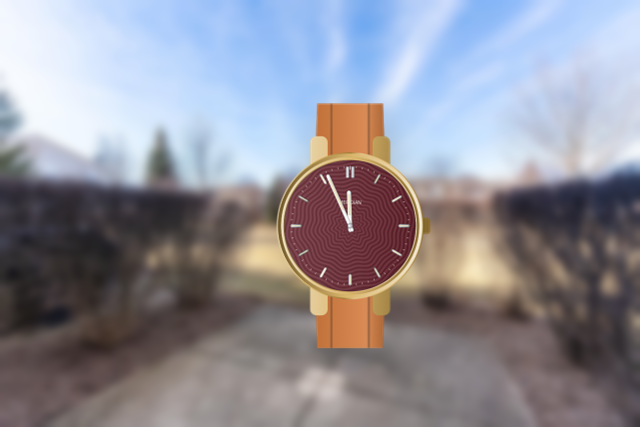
11:56
